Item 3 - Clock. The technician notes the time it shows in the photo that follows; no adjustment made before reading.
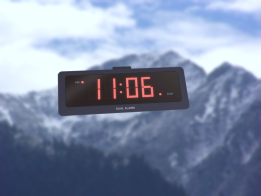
11:06
